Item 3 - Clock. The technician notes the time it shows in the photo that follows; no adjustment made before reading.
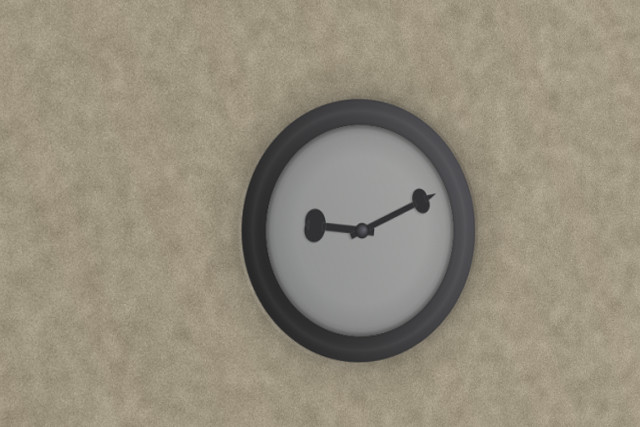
9:11
